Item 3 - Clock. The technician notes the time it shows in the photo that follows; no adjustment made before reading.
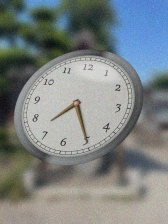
7:25
